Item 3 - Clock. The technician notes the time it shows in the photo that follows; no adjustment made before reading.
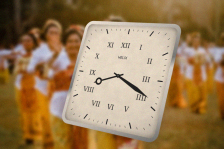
8:19
